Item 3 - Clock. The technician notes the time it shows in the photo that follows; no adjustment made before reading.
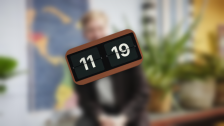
11:19
